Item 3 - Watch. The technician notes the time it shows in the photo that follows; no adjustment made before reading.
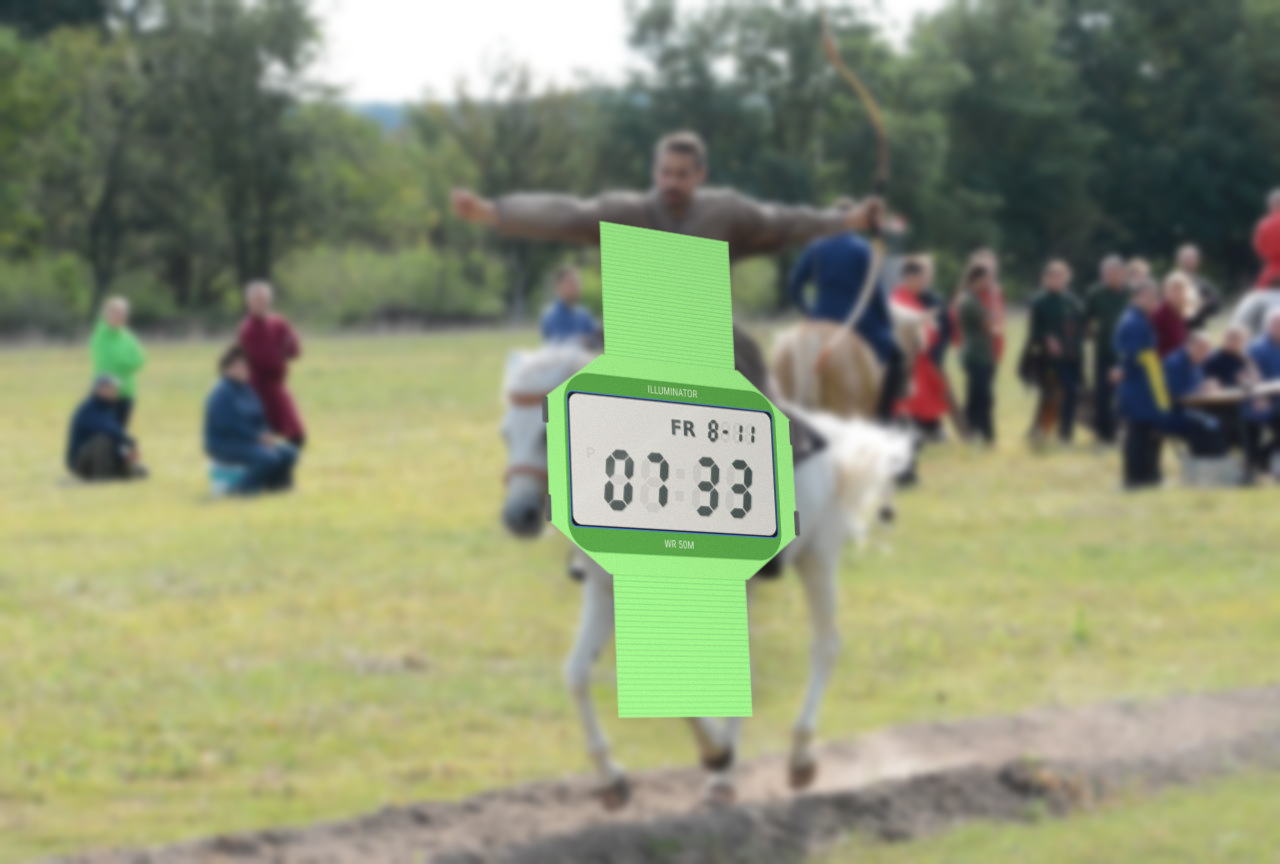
7:33
